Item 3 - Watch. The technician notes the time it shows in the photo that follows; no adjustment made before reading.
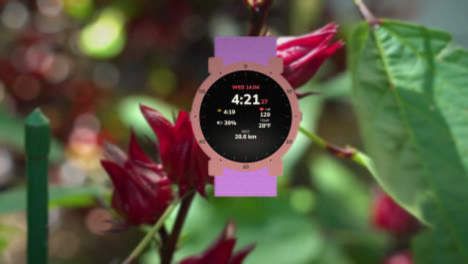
4:21
